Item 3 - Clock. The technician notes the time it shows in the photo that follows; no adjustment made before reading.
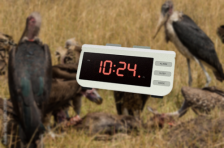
10:24
